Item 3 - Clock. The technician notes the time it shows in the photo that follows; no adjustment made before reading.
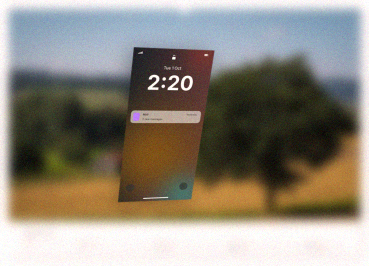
2:20
